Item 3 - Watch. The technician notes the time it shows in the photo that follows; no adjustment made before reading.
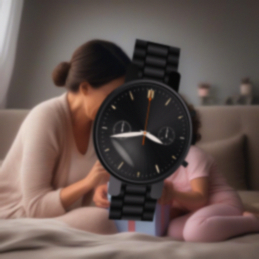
3:43
